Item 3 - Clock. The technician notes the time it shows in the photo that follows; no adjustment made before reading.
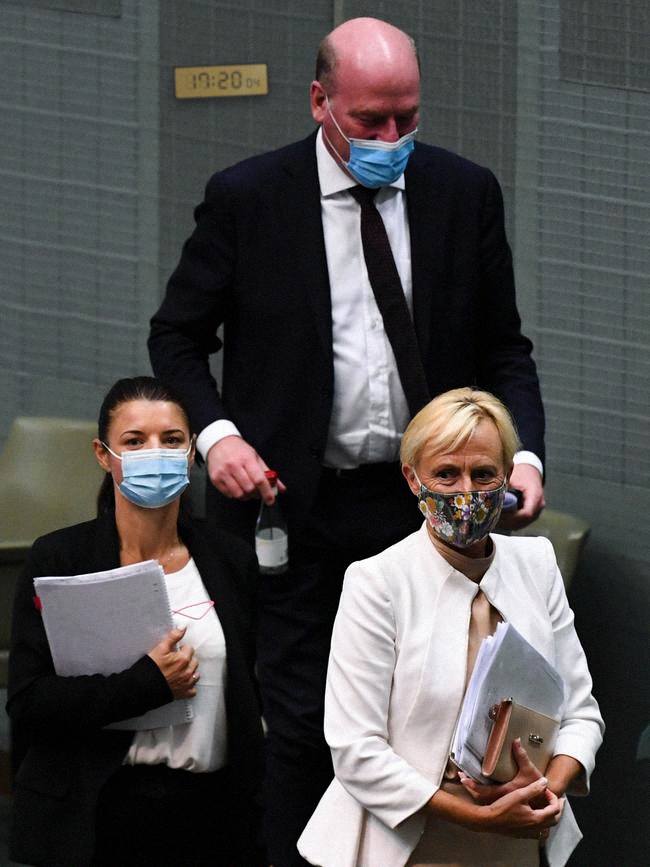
17:20
